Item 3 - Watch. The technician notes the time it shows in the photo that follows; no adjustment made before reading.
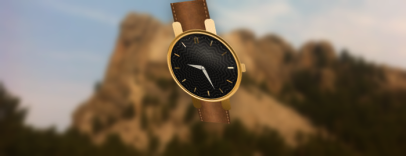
9:27
